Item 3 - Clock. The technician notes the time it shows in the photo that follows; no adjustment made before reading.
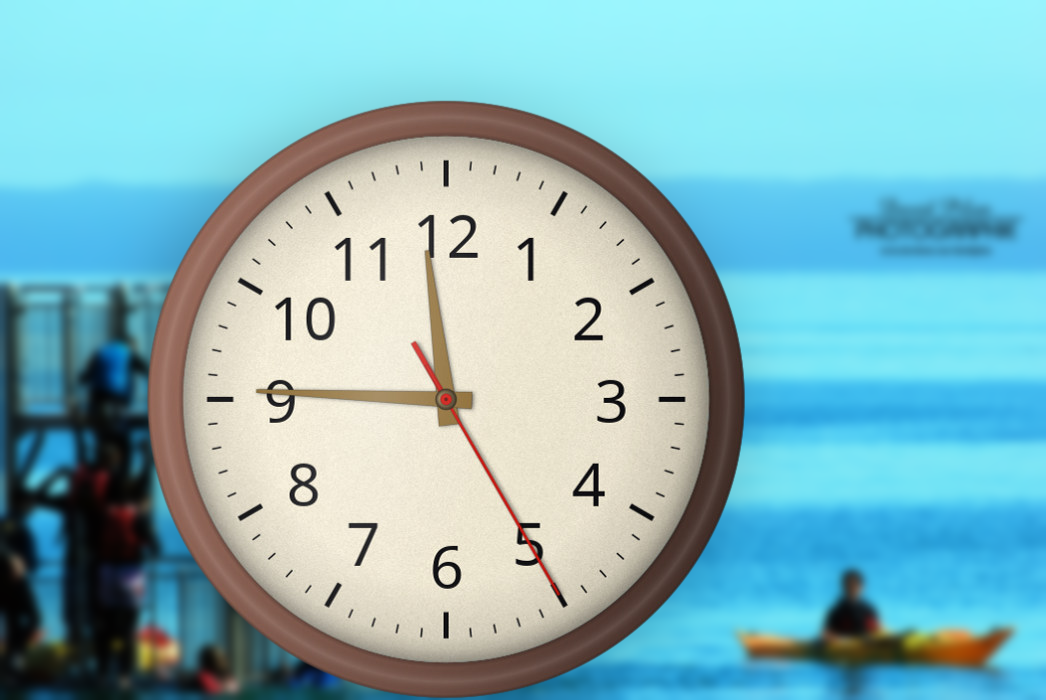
11:45:25
